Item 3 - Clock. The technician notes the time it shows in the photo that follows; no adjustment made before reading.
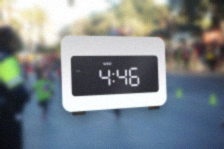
4:46
